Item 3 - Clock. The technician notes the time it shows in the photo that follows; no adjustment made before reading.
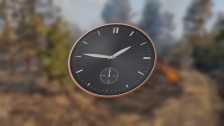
1:46
